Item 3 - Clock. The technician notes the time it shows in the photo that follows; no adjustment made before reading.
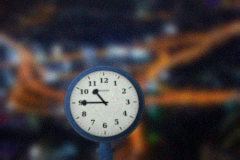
10:45
